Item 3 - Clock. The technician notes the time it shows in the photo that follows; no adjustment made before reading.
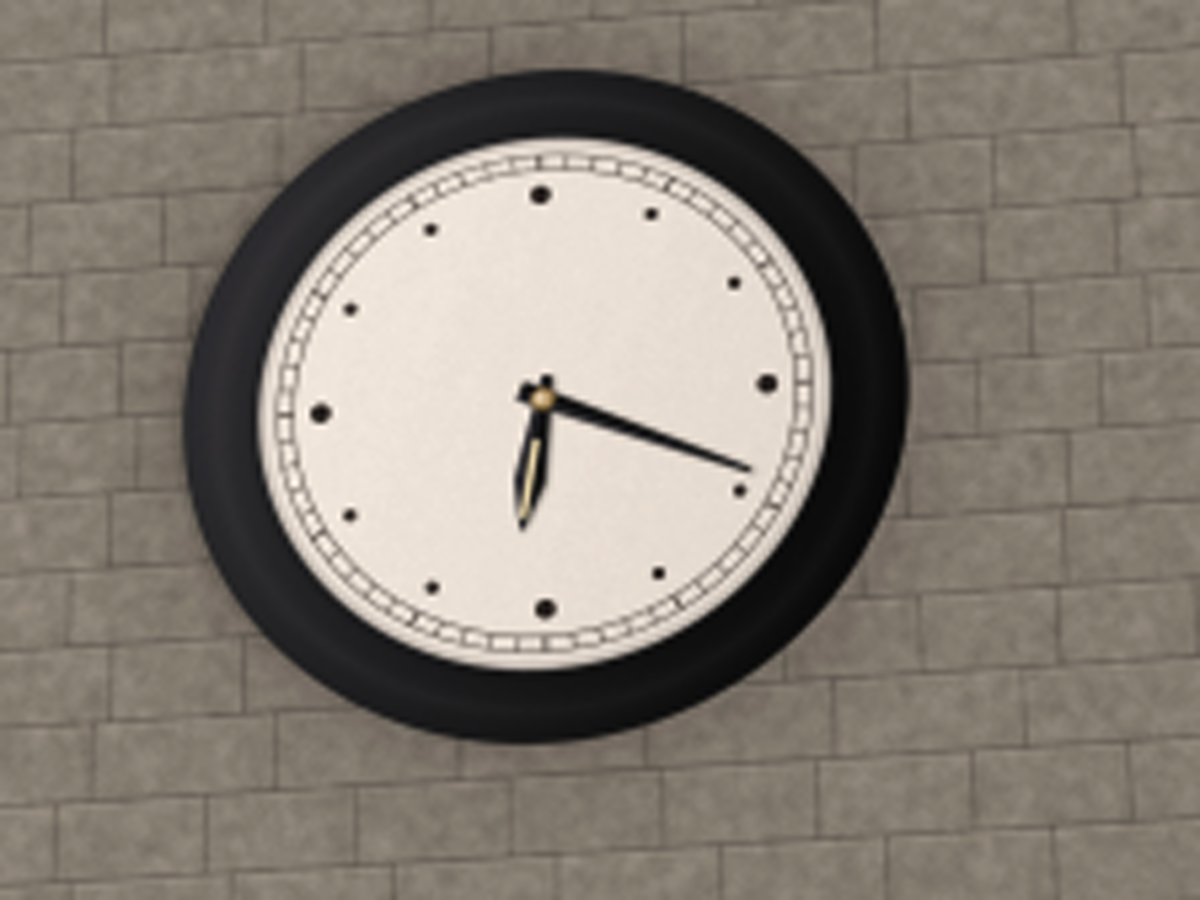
6:19
